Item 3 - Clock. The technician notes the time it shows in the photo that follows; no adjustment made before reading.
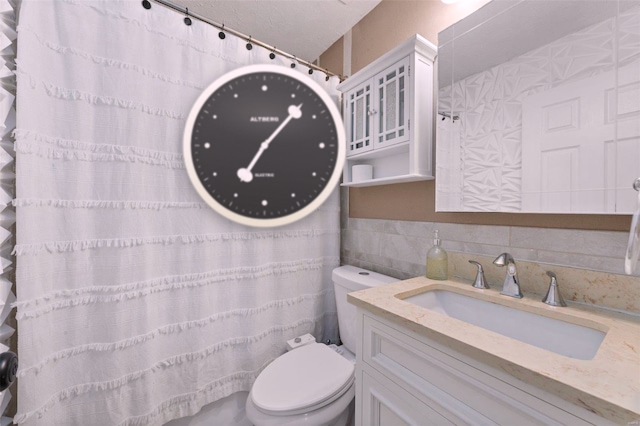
7:07
